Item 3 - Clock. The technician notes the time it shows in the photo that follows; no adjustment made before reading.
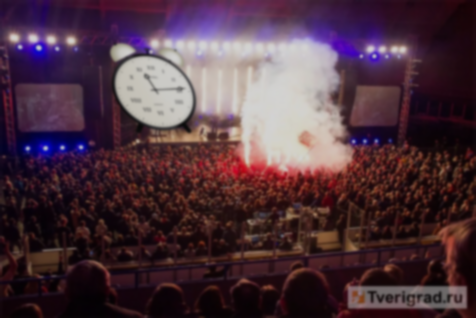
11:14
